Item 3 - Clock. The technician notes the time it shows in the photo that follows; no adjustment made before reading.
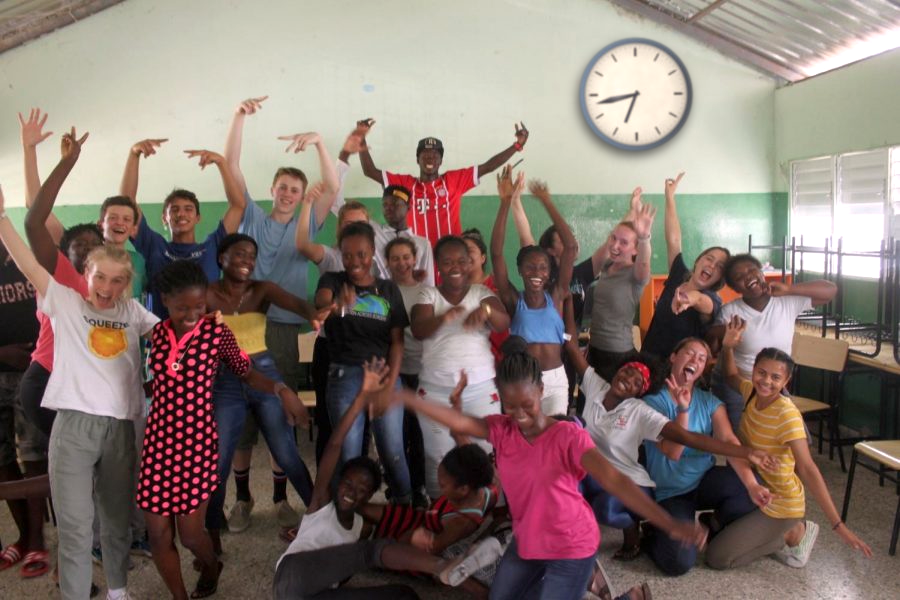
6:43
